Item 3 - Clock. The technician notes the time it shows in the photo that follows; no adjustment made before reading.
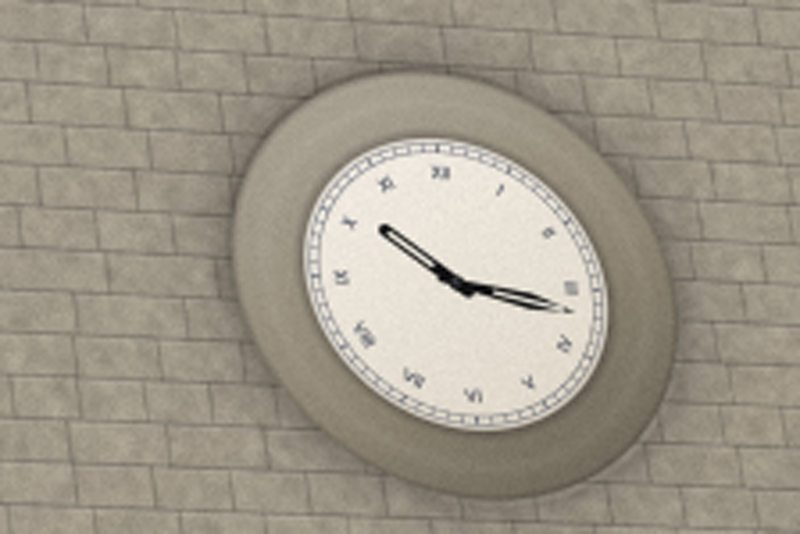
10:17
